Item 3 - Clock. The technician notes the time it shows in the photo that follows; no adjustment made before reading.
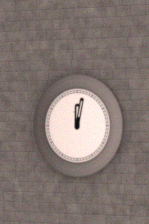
12:02
